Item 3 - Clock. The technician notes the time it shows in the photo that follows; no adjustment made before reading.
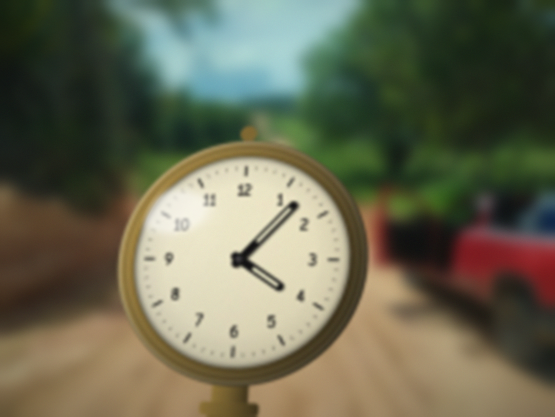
4:07
